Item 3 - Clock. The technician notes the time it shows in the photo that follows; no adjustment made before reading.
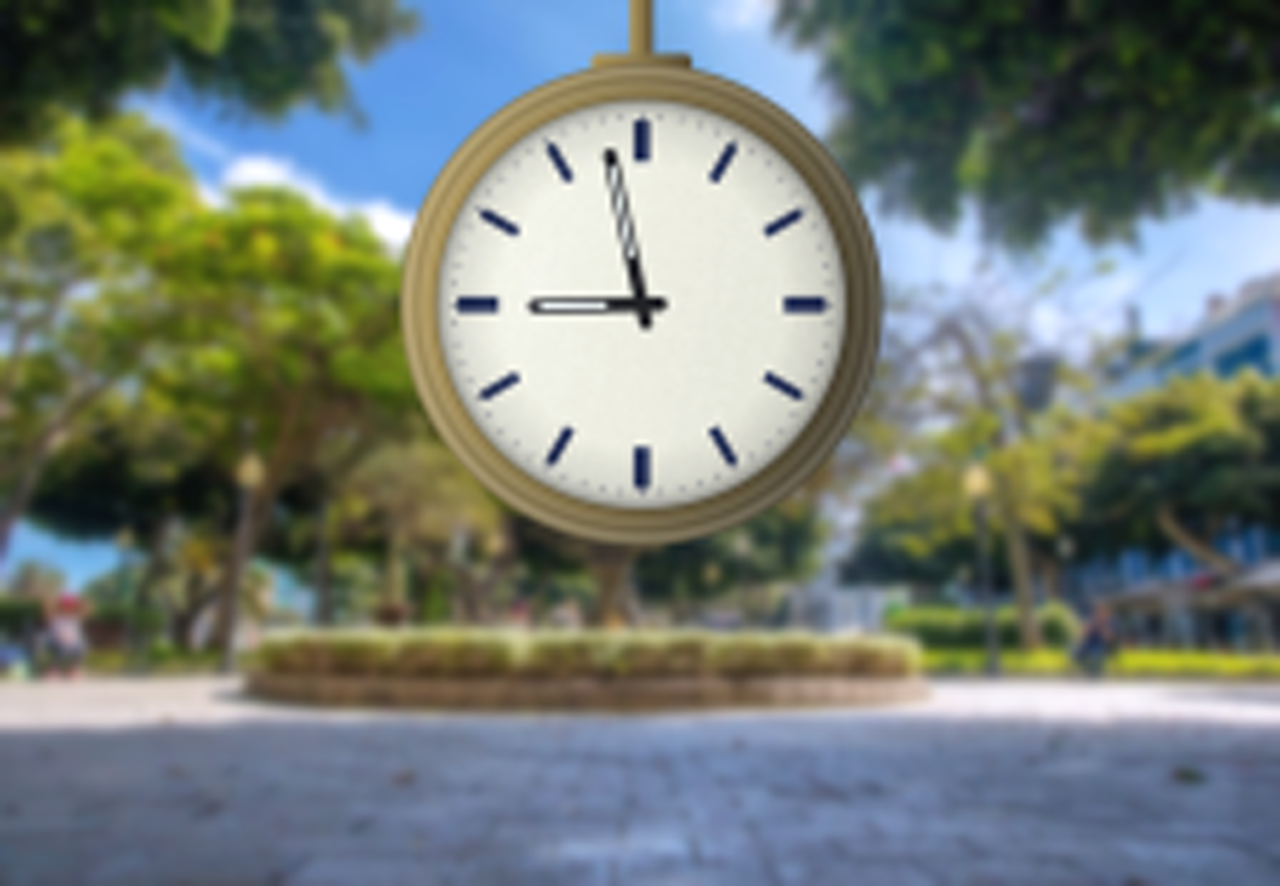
8:58
